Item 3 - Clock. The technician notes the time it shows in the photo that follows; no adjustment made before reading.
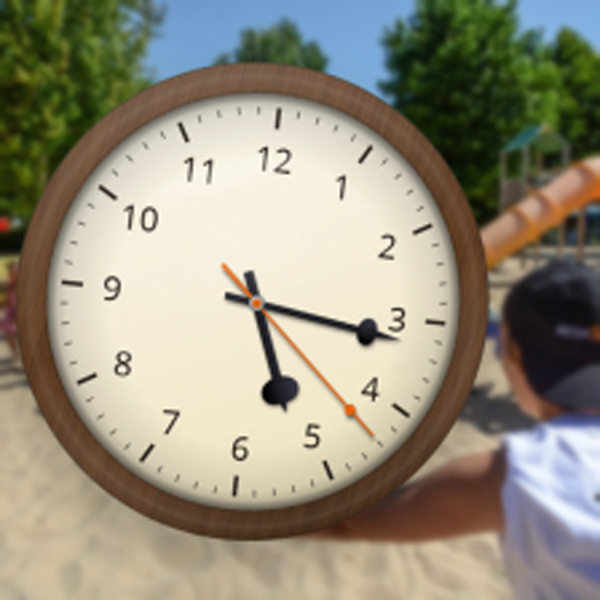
5:16:22
